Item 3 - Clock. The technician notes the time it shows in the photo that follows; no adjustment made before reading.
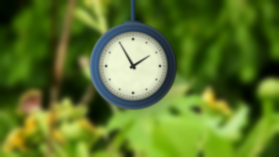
1:55
